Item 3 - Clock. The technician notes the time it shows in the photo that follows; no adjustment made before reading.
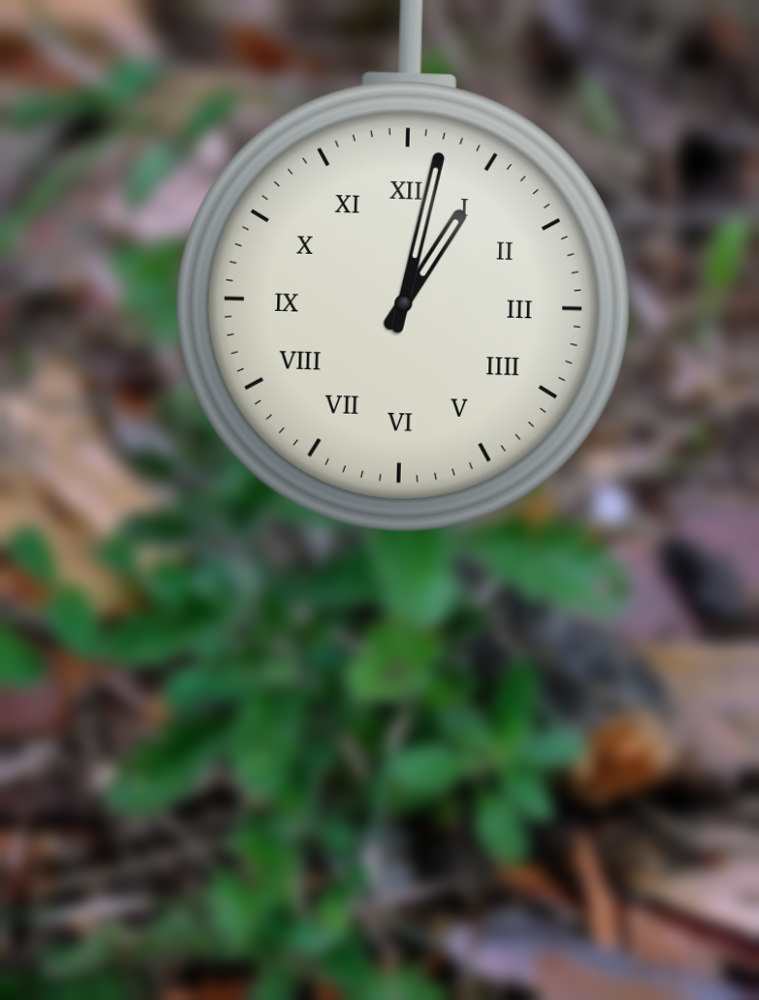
1:02
